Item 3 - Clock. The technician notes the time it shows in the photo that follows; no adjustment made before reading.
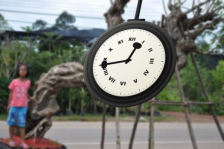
12:43
